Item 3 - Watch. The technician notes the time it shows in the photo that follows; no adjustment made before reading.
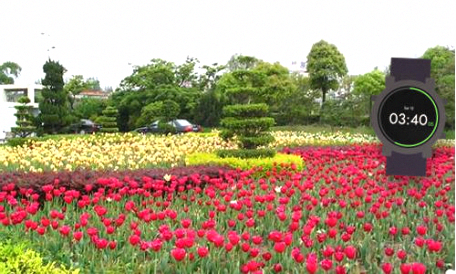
3:40
